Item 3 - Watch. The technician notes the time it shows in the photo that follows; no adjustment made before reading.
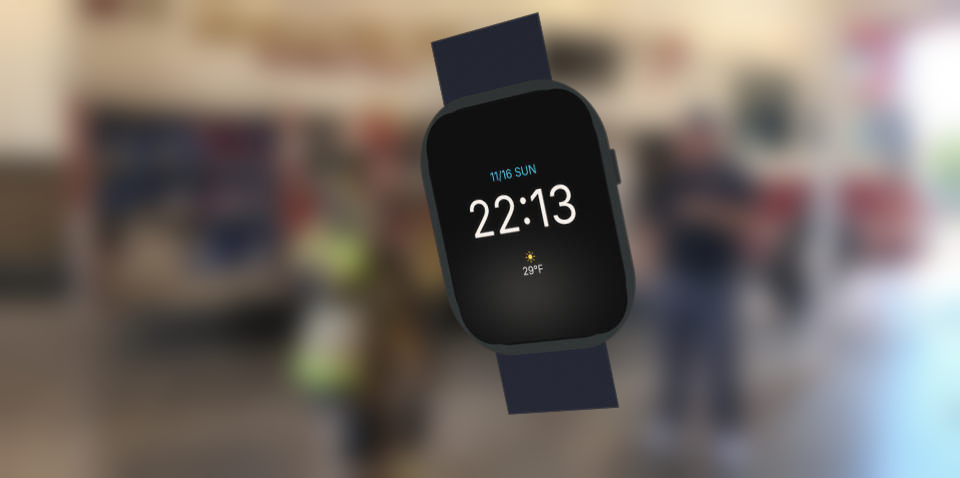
22:13
